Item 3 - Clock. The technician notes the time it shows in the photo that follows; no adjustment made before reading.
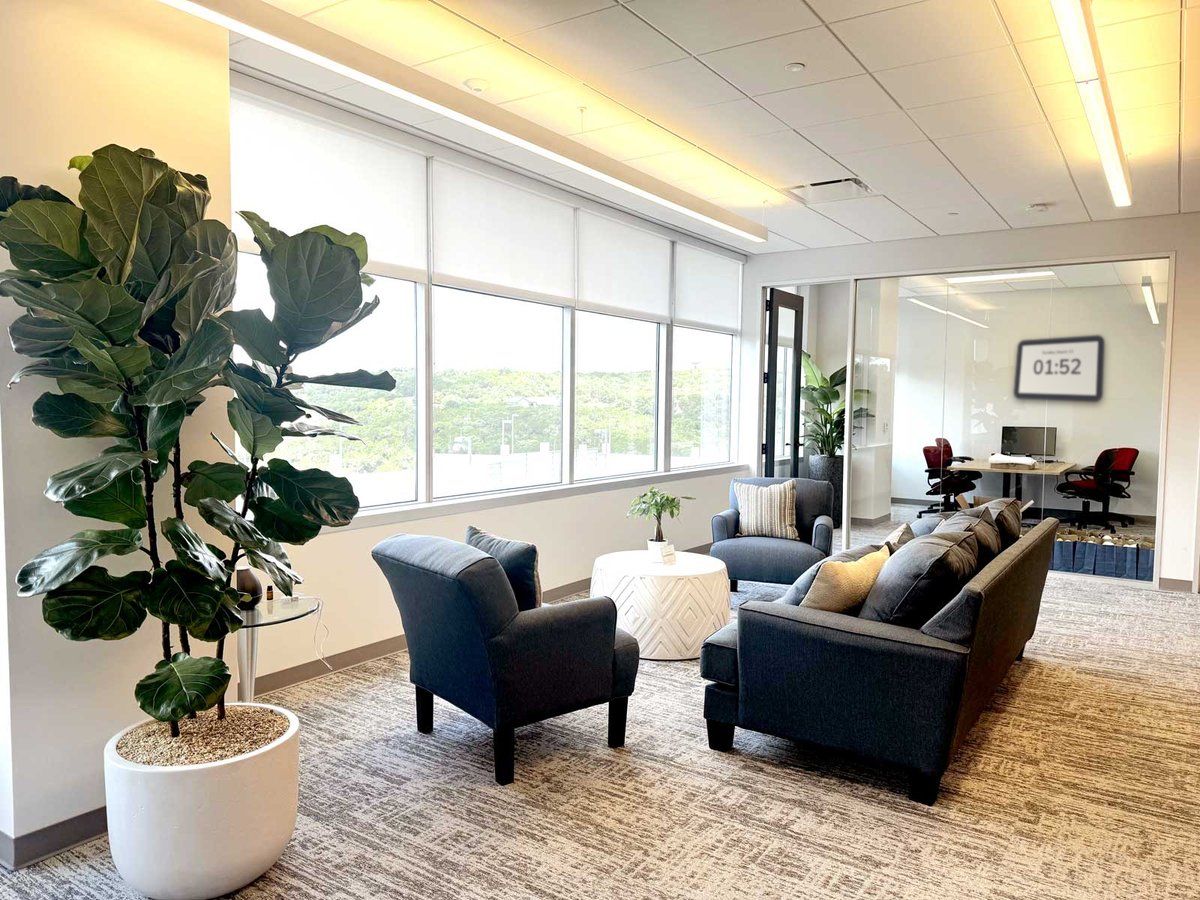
1:52
